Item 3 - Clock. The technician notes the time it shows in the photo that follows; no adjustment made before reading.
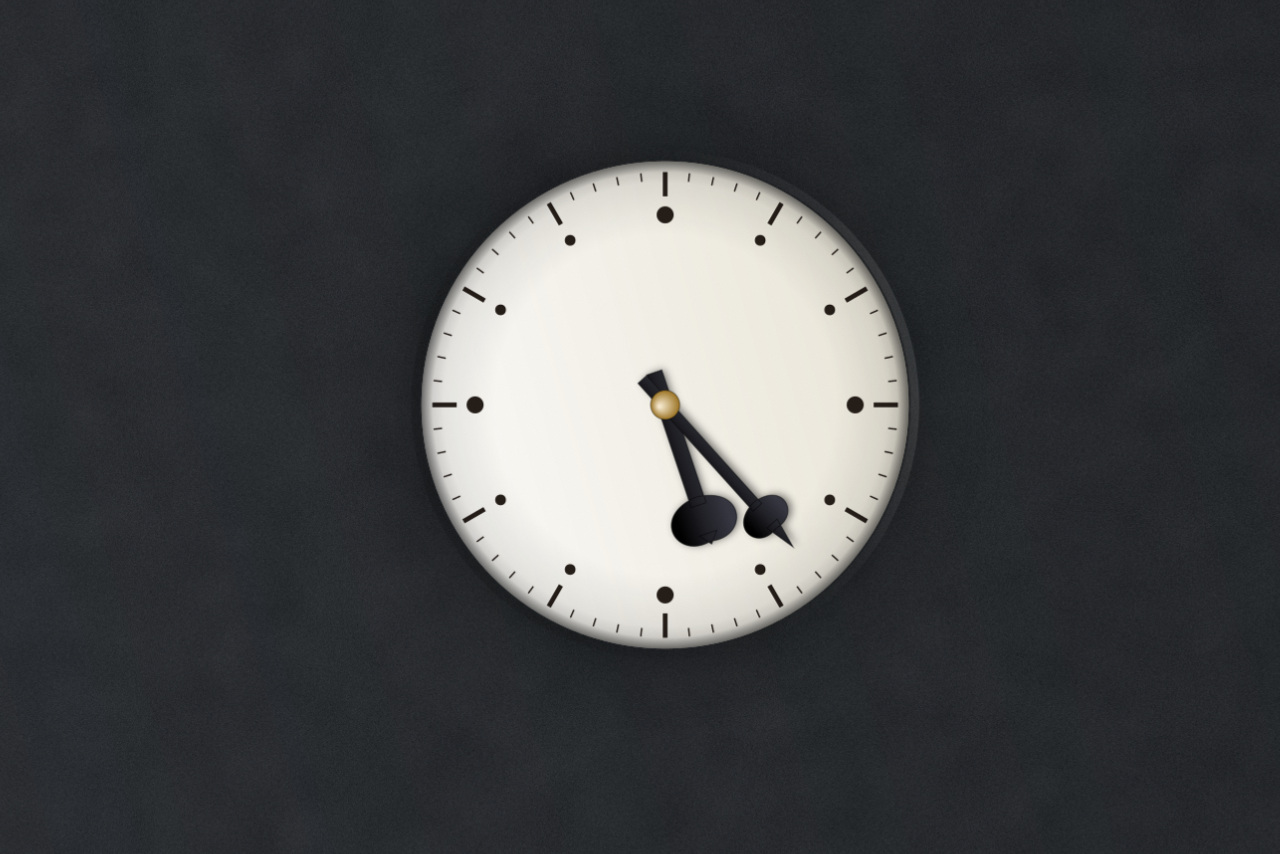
5:23
